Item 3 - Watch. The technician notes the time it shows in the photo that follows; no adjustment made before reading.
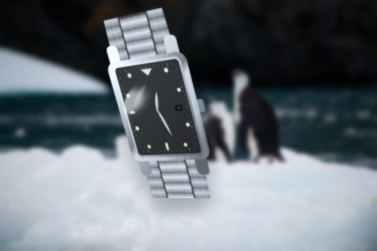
12:27
